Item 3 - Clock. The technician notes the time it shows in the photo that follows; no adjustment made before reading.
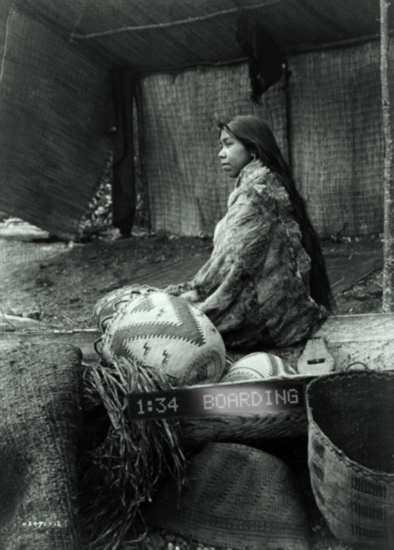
1:34
